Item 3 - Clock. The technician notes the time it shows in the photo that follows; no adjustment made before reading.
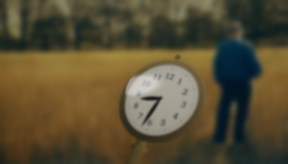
8:32
